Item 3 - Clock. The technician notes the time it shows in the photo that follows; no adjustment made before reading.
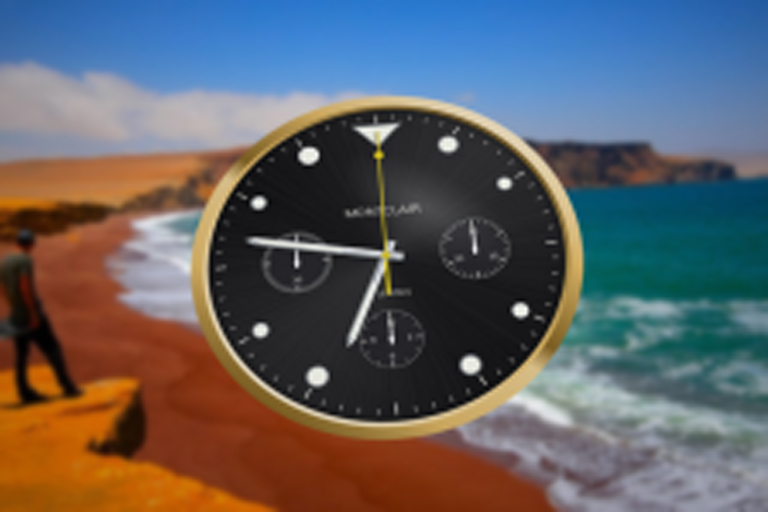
6:47
